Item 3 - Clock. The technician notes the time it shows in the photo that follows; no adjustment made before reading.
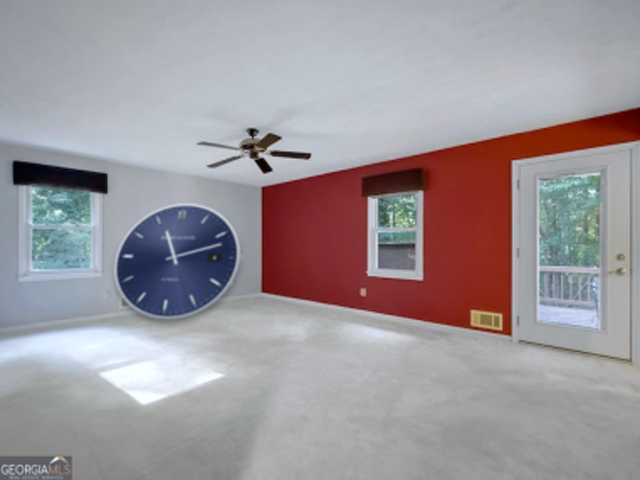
11:12
